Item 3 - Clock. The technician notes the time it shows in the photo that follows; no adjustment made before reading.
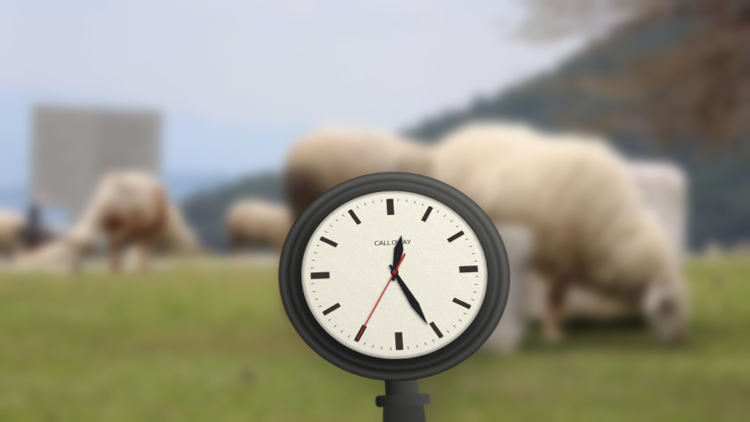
12:25:35
